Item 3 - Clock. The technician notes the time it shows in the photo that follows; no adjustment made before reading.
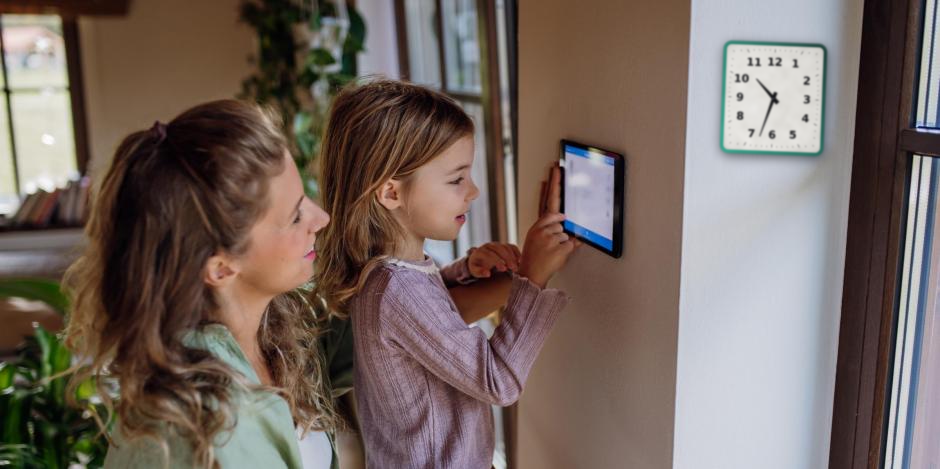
10:33
